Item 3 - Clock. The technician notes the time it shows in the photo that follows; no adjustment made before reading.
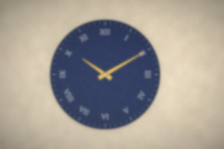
10:10
